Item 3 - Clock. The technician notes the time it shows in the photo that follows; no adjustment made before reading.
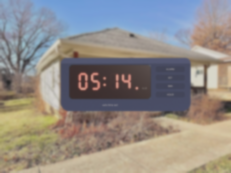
5:14
